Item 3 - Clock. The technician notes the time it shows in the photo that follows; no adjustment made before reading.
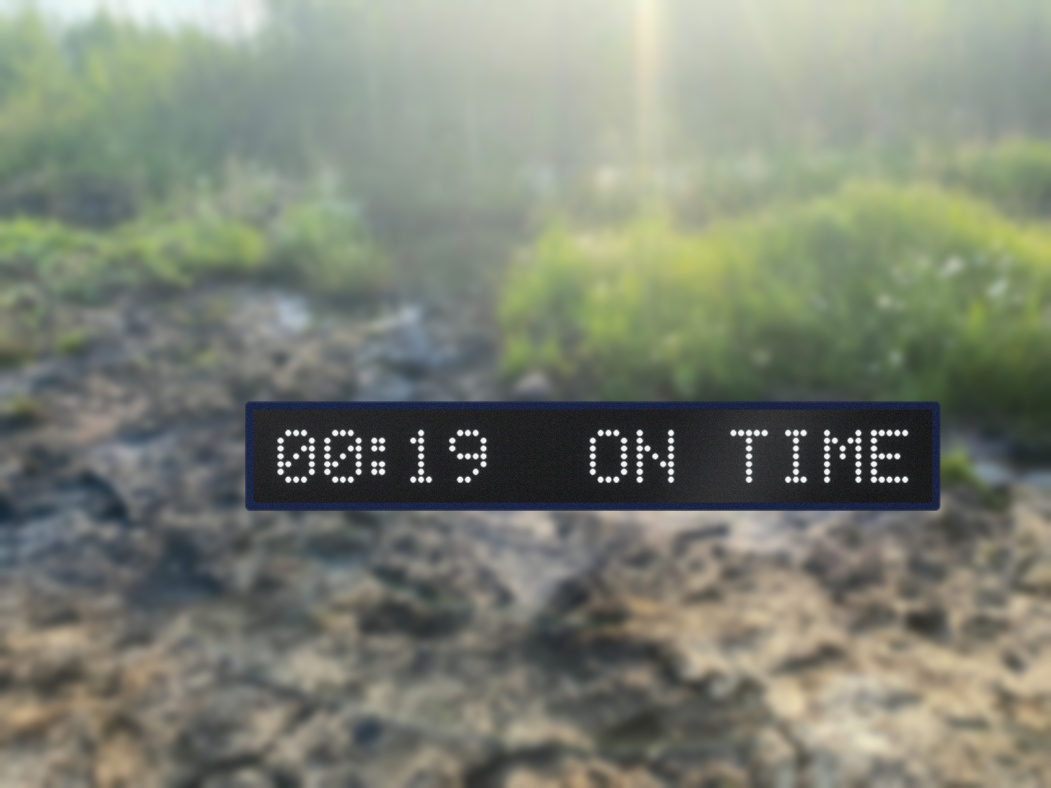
0:19
